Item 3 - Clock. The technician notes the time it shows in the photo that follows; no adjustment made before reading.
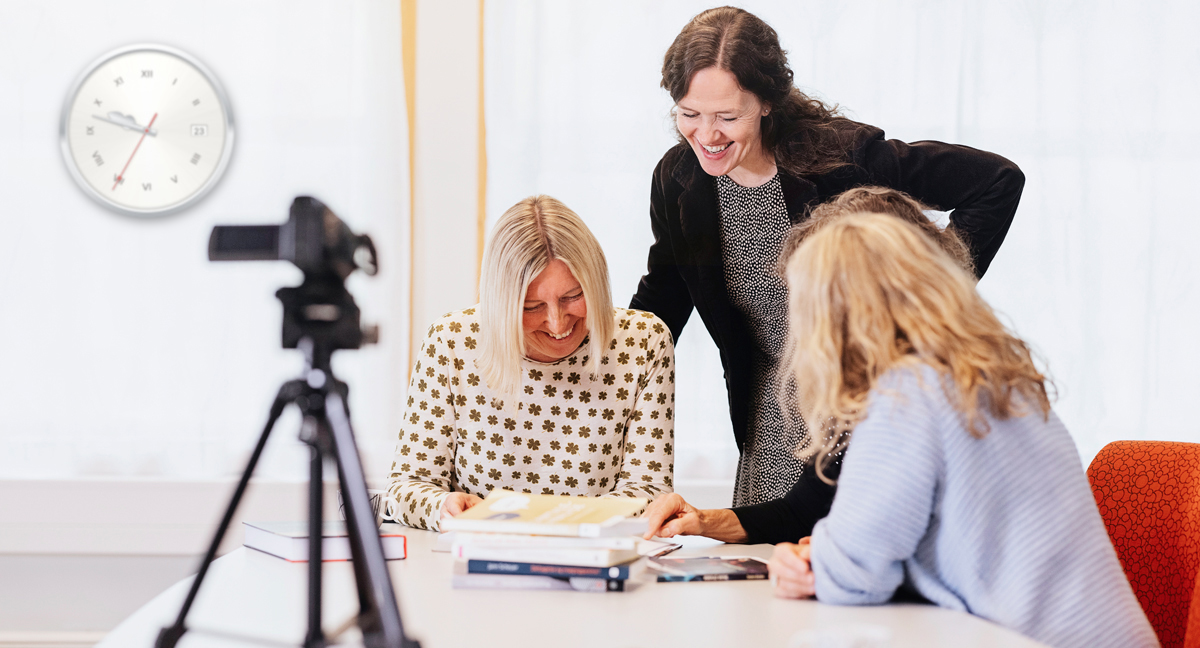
9:47:35
